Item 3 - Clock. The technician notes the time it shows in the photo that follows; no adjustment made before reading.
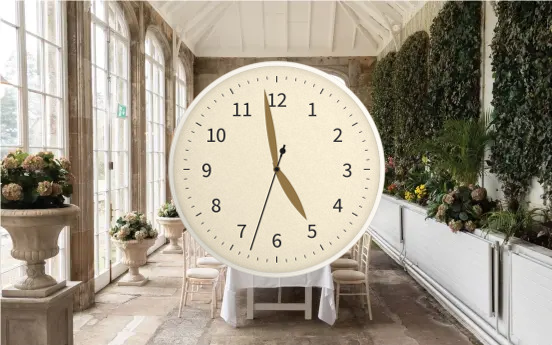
4:58:33
